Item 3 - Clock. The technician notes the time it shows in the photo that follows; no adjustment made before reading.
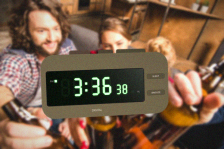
3:36:38
